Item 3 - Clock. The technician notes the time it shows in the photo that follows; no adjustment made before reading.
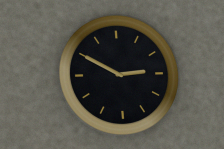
2:50
